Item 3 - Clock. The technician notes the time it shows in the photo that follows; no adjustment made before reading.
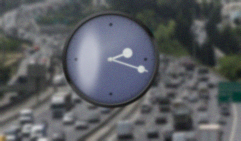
2:18
